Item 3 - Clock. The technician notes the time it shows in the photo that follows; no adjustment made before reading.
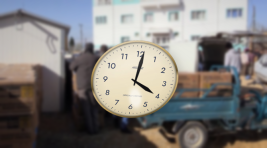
4:01
